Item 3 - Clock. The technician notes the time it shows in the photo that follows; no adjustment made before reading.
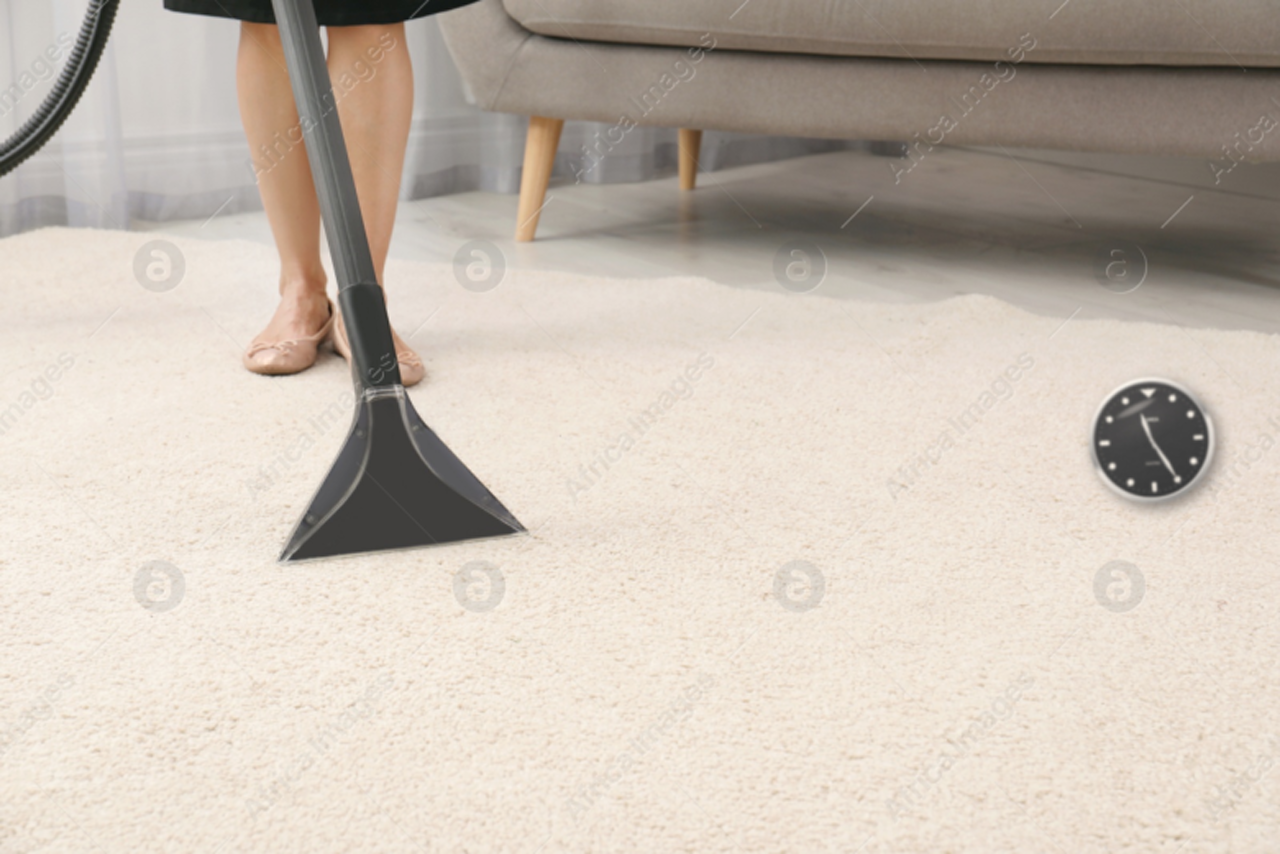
11:25
